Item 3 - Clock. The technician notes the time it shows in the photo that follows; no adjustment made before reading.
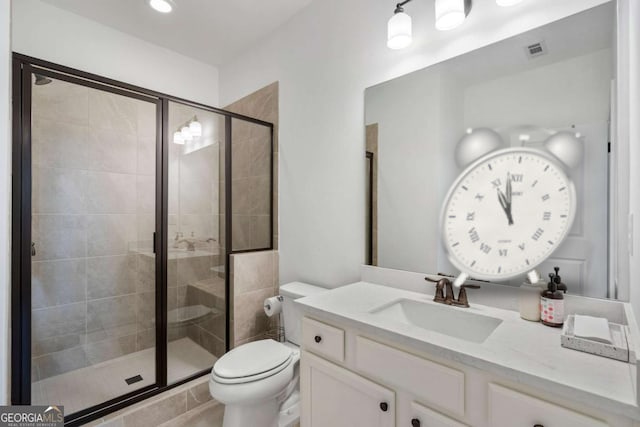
10:58
